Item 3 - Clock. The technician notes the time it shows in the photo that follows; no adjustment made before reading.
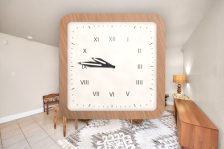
9:46
